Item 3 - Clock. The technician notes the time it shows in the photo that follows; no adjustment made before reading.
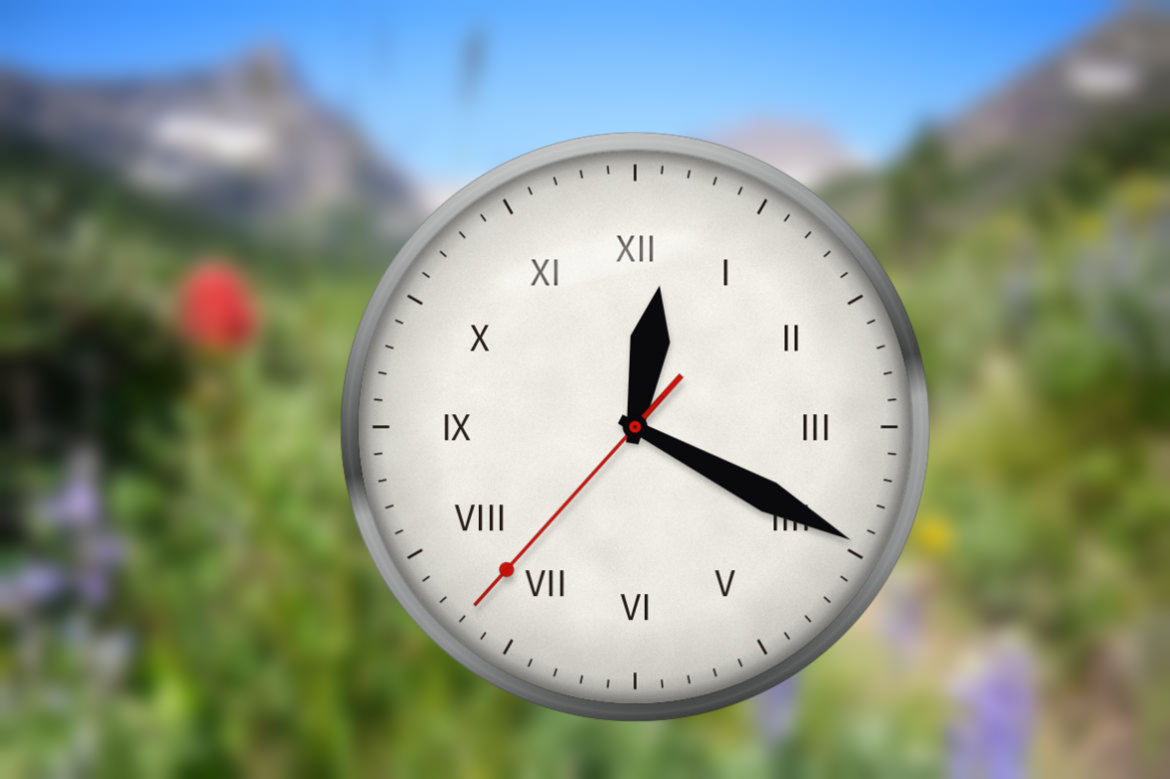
12:19:37
